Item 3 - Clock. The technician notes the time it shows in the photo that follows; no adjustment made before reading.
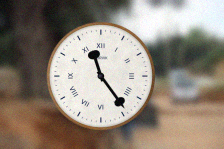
11:24
